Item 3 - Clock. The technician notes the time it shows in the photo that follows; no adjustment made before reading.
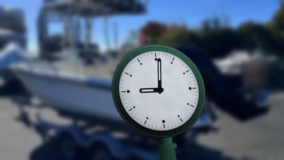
9:01
